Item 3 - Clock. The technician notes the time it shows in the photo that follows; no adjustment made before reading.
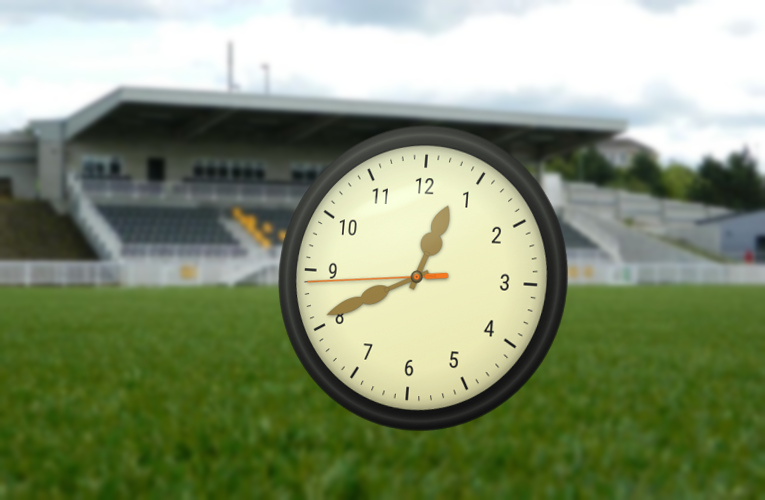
12:40:44
